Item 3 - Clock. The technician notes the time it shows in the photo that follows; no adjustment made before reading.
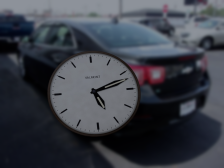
5:12
